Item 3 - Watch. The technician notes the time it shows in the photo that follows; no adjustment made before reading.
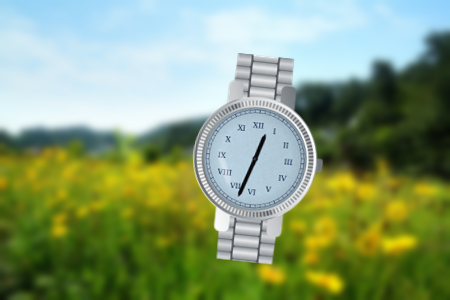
12:33
